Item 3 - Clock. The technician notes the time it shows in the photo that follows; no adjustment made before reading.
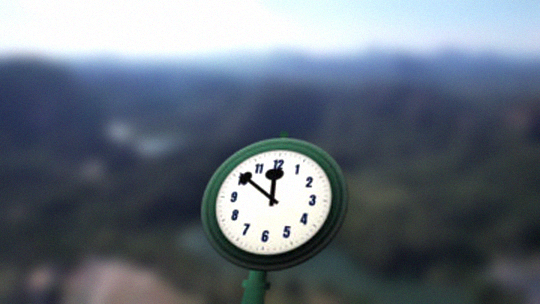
11:51
